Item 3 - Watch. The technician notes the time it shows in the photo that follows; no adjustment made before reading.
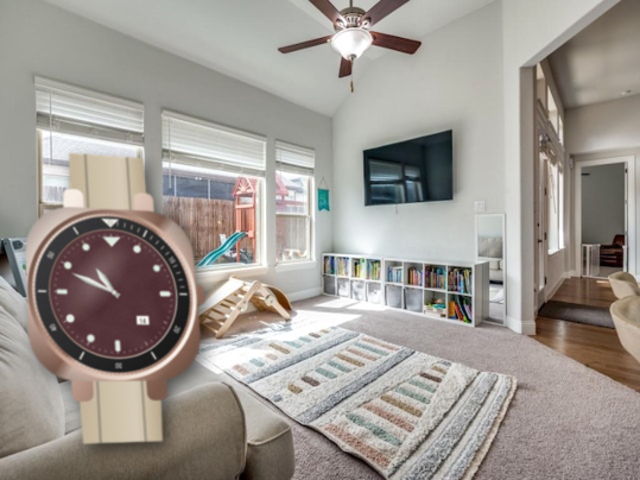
10:49
